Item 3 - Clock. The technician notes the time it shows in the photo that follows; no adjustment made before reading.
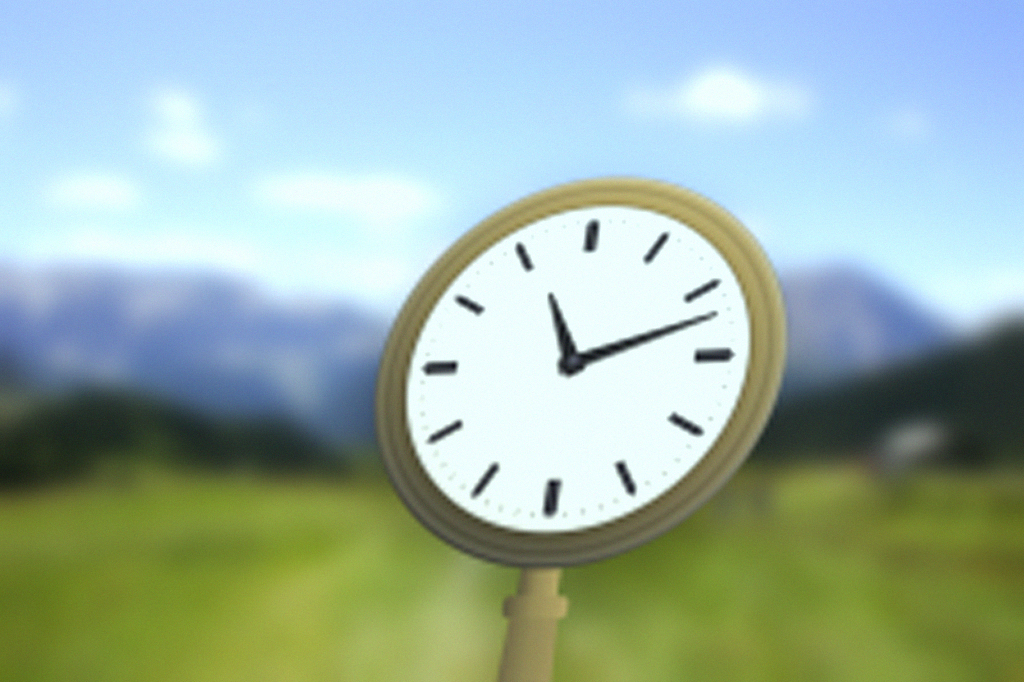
11:12
